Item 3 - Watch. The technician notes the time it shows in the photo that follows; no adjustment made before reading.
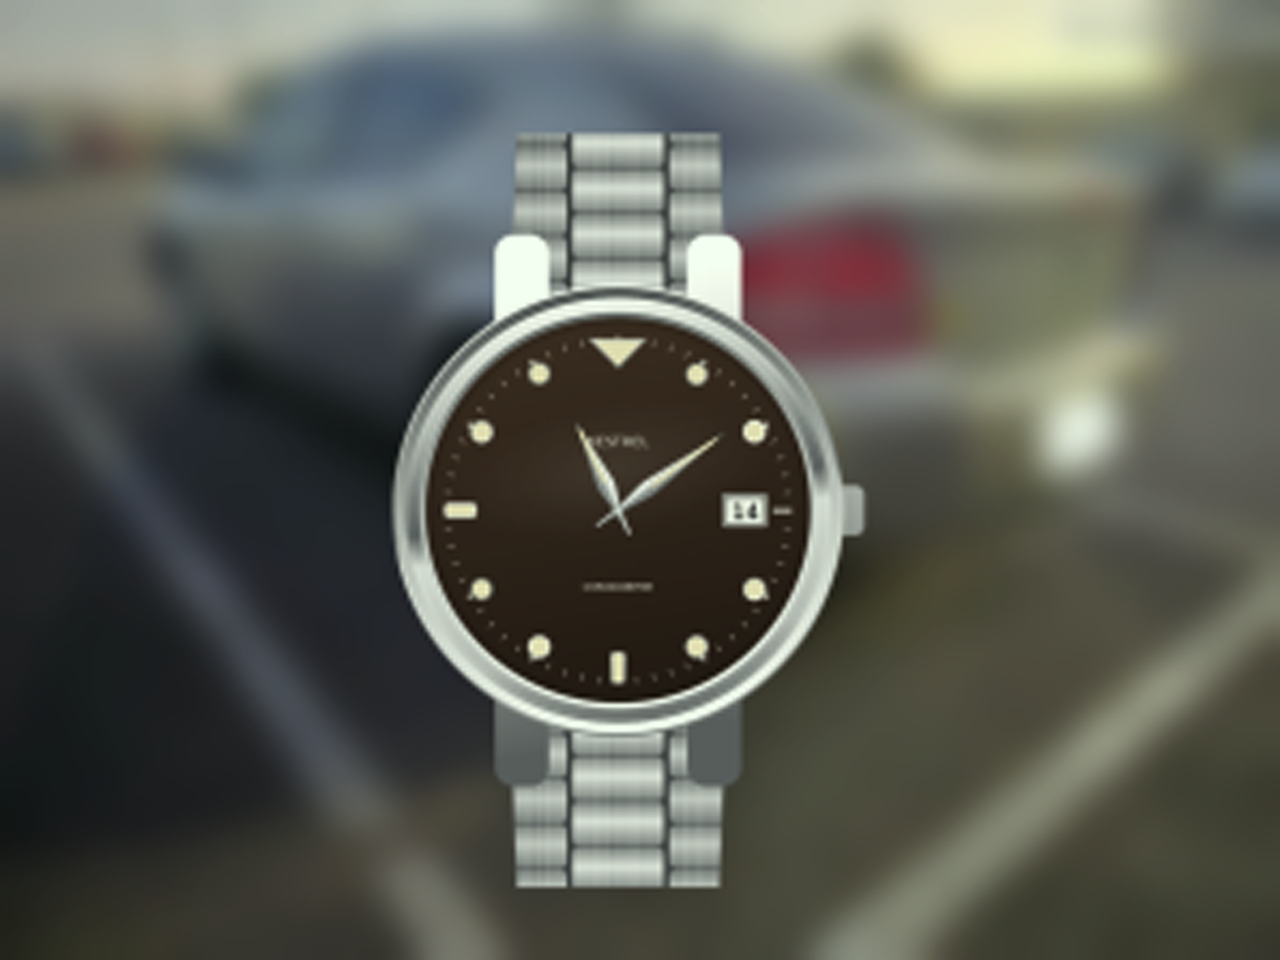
11:09
